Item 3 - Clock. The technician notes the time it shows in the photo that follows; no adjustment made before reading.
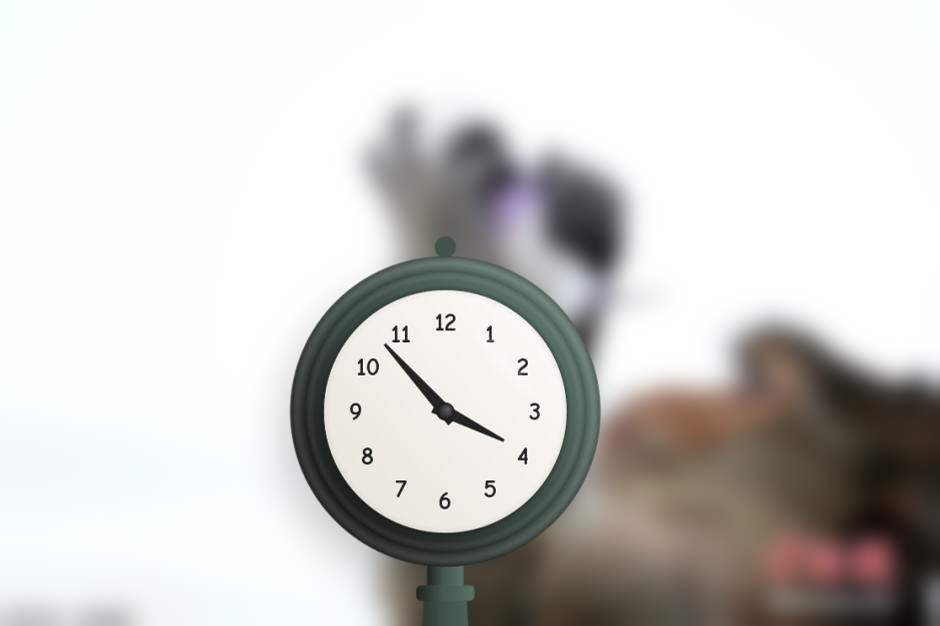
3:53
